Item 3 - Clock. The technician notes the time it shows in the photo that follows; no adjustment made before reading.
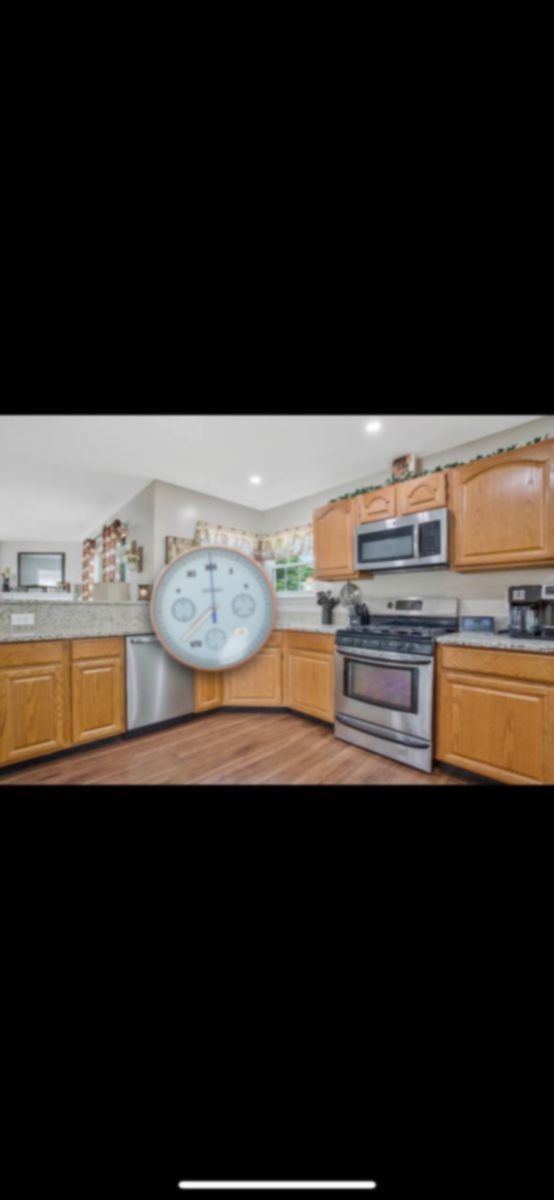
7:38
